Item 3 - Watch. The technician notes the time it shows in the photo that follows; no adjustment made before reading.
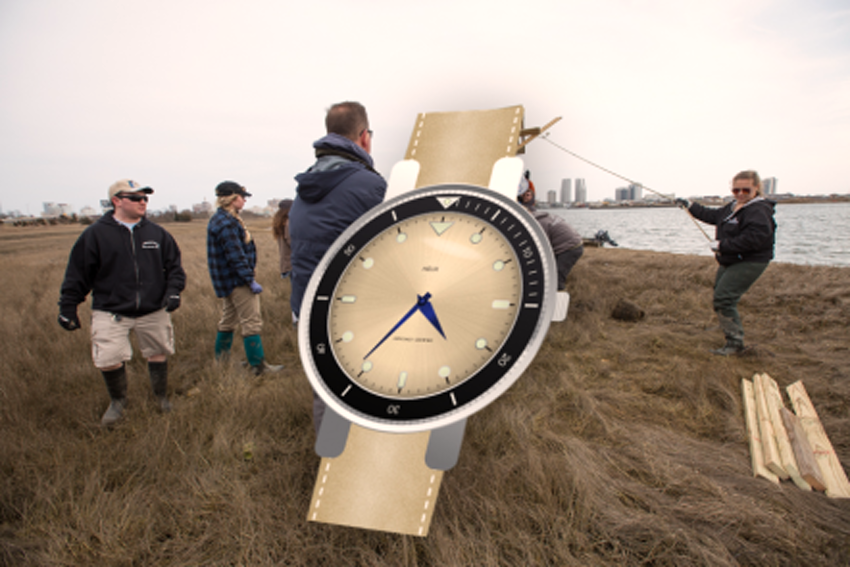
4:36
